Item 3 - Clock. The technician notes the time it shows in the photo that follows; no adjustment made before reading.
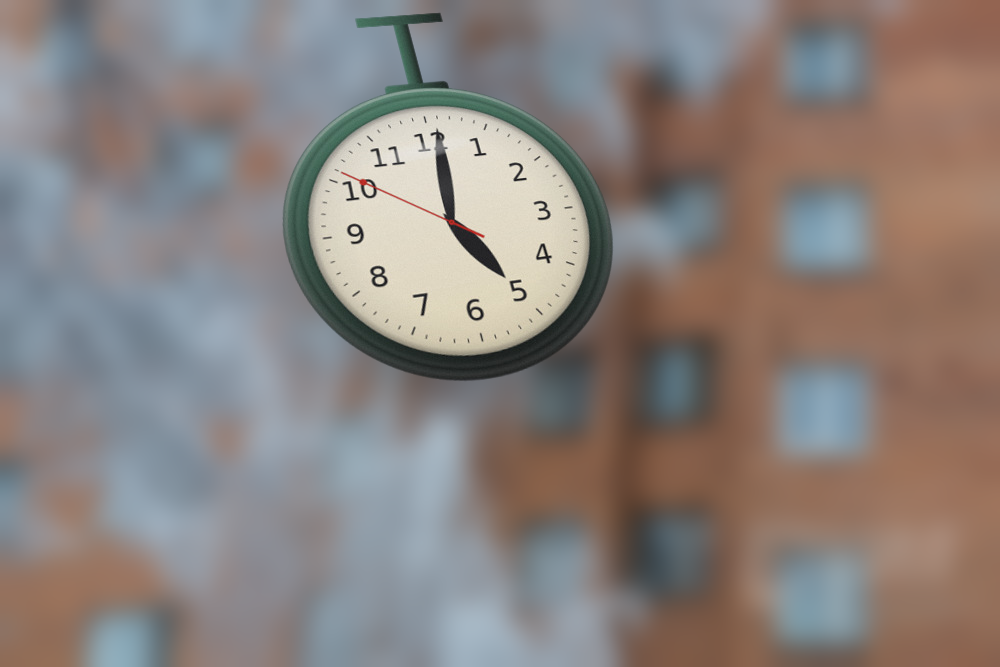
5:00:51
